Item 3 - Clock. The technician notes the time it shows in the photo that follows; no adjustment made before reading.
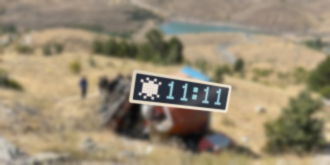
11:11
